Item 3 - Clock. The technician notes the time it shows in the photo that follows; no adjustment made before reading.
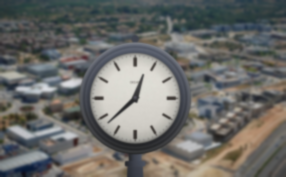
12:38
